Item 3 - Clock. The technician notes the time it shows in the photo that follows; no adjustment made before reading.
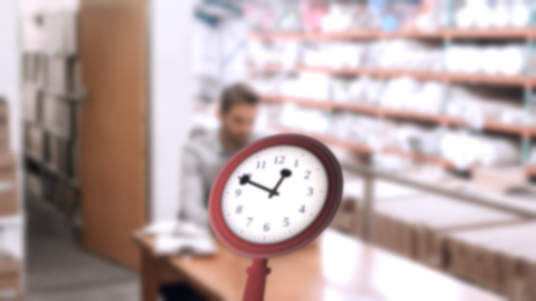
12:49
